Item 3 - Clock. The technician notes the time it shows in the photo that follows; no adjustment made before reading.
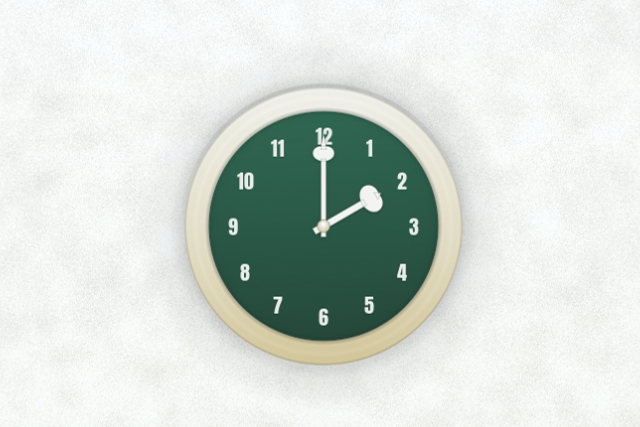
2:00
